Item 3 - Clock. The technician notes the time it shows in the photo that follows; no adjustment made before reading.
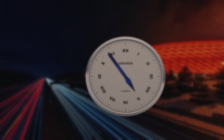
4:54
